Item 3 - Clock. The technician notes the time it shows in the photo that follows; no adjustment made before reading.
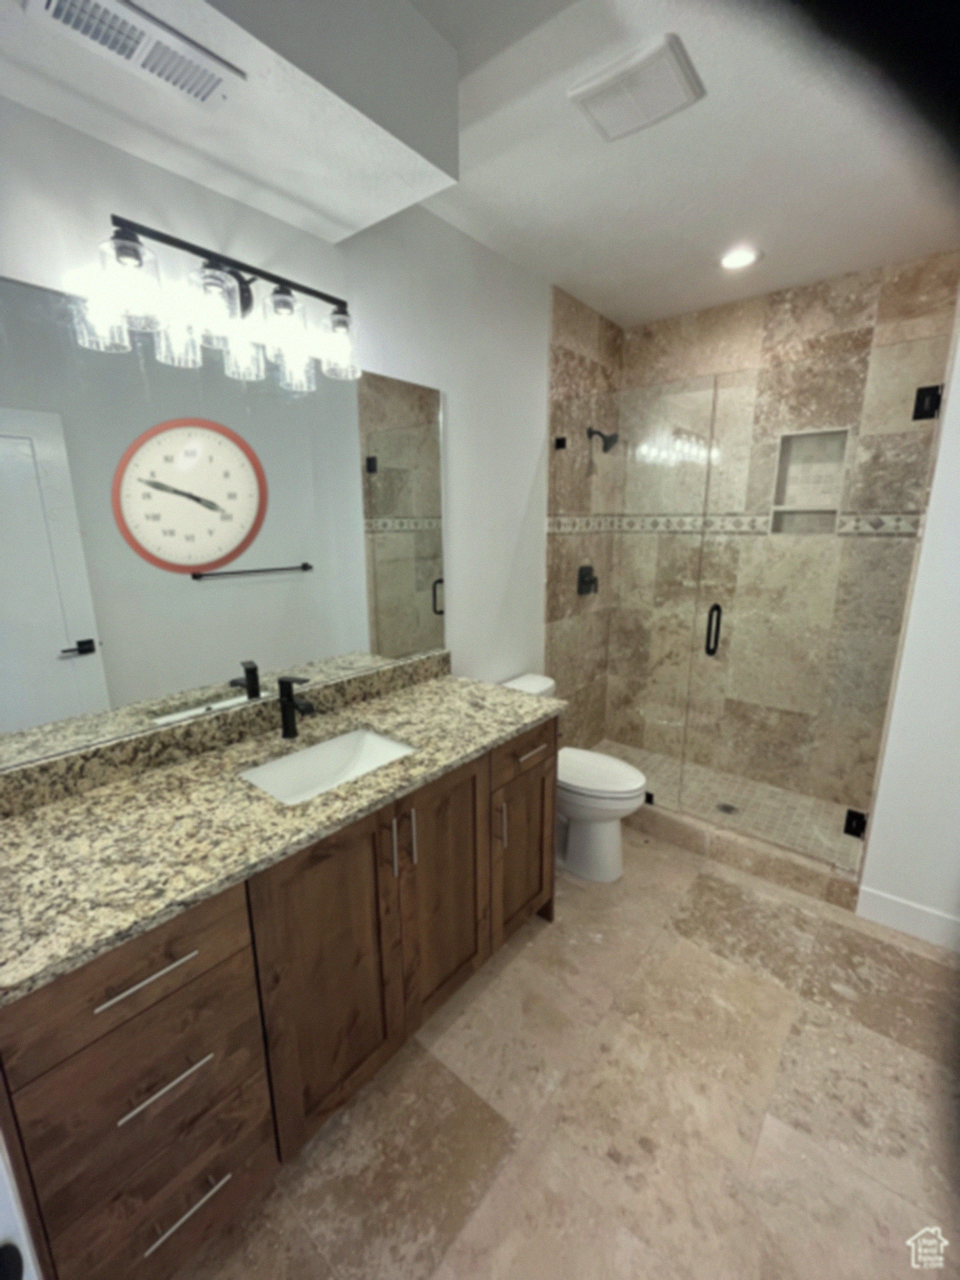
3:48
